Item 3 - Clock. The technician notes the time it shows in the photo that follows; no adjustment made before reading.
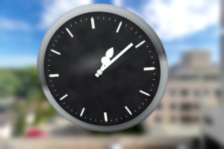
1:09
